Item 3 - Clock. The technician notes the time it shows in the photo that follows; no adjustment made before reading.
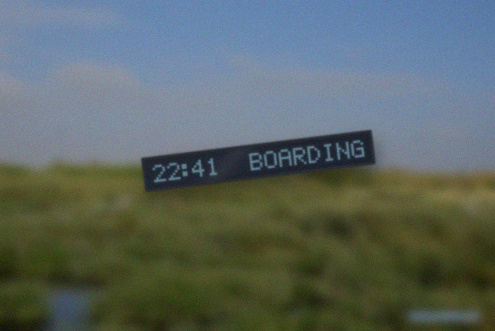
22:41
